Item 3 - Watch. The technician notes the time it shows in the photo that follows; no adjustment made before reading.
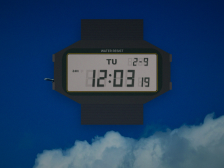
12:03:19
